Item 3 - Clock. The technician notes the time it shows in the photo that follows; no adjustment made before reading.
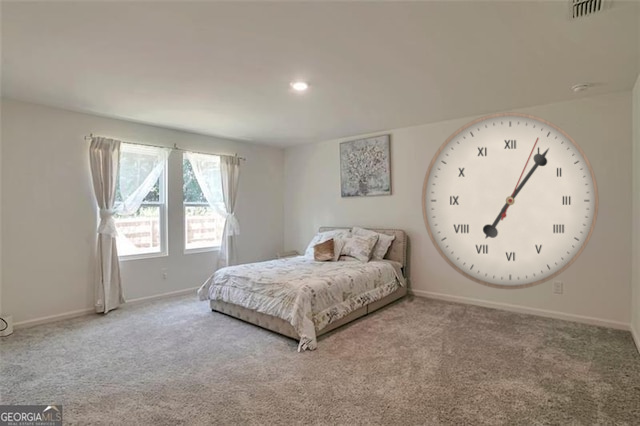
7:06:04
